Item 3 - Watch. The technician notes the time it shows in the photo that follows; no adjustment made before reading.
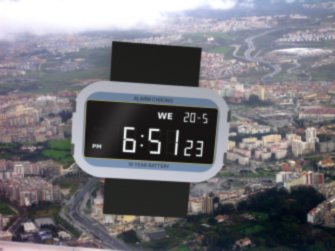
6:51:23
